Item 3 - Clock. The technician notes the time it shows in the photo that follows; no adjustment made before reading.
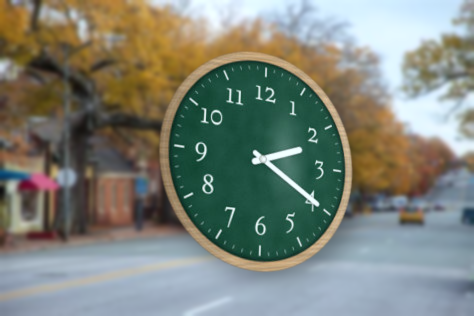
2:20
